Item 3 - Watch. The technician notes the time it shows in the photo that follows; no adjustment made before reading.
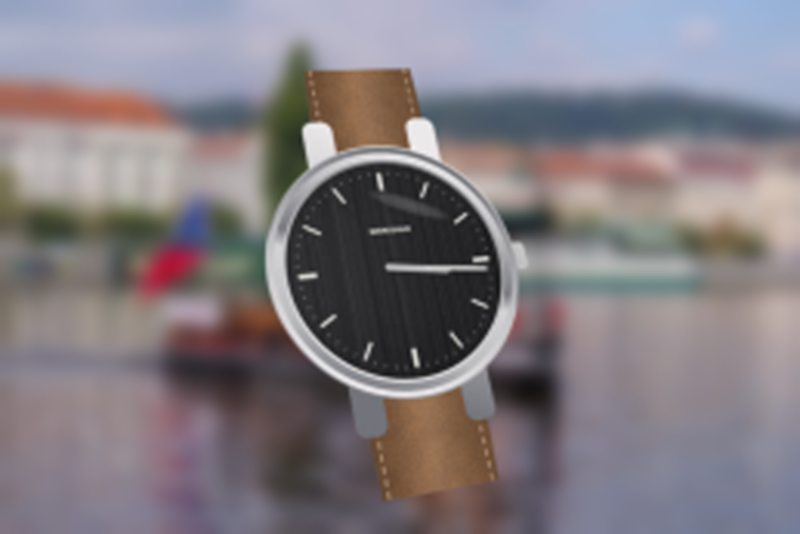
3:16
